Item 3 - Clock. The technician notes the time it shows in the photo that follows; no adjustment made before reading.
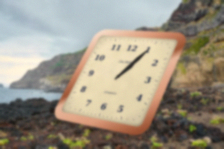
1:05
